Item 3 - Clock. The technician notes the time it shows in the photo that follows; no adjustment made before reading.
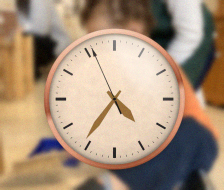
4:35:56
